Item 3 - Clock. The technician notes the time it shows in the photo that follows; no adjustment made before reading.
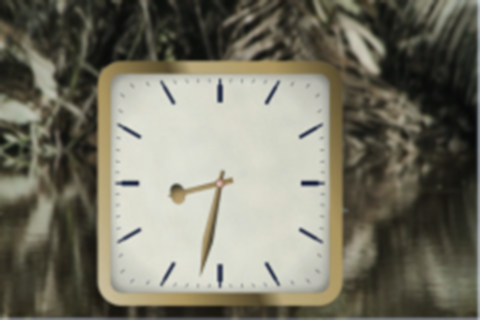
8:32
